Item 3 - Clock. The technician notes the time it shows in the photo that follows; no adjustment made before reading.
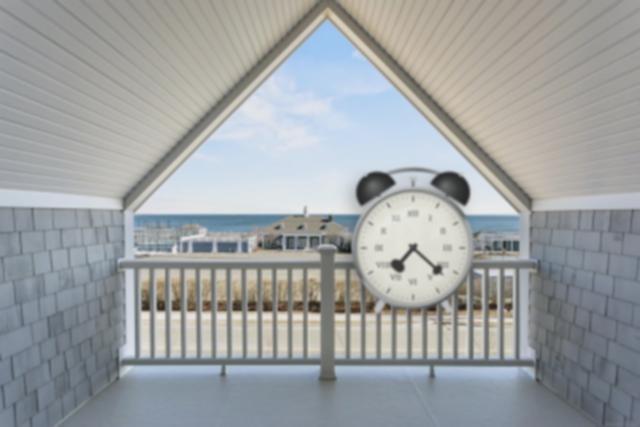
7:22
